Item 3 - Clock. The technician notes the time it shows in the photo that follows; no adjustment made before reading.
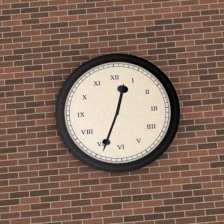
12:34
